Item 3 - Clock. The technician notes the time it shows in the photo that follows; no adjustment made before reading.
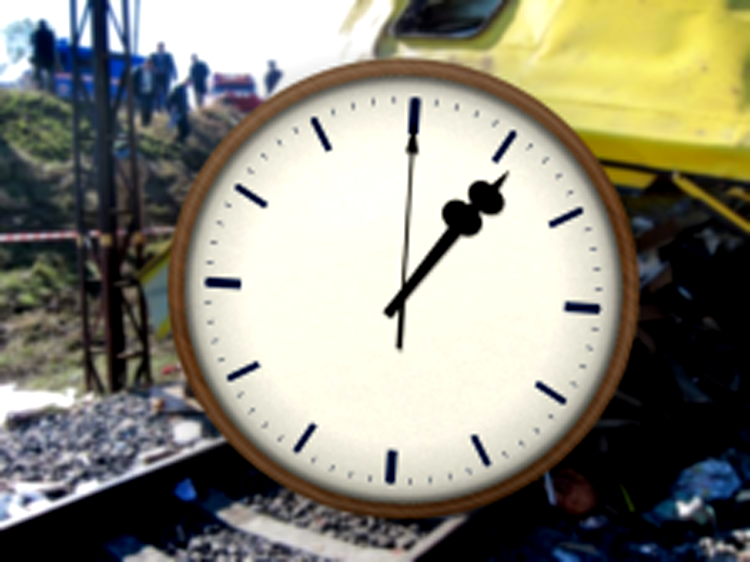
1:06:00
